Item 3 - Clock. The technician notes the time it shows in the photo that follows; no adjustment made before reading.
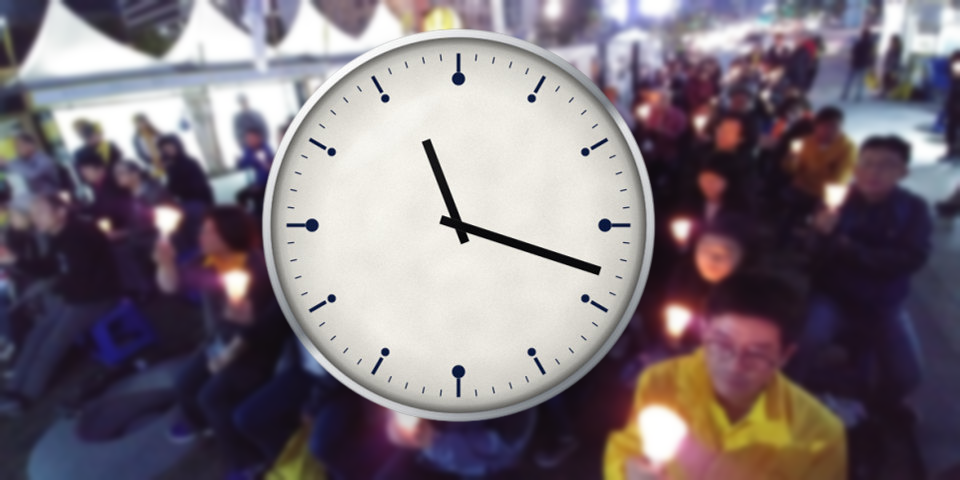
11:18
